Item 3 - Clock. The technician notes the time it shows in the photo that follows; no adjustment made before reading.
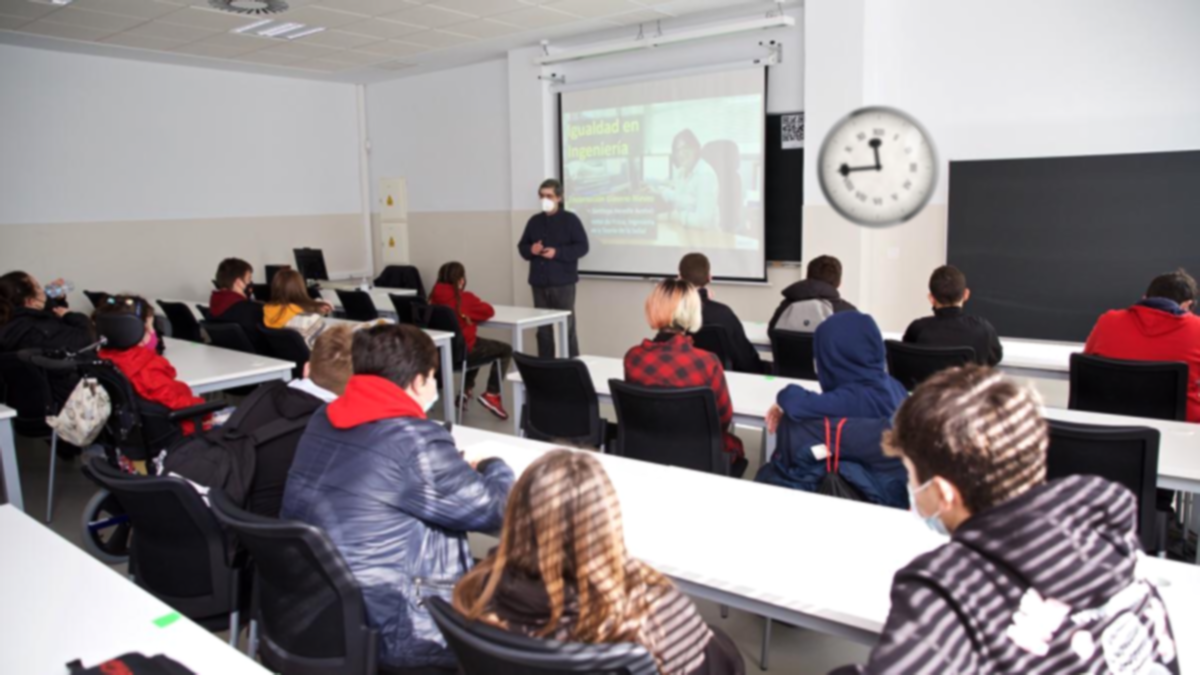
11:44
